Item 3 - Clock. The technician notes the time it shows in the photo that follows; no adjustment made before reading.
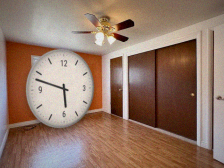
5:48
